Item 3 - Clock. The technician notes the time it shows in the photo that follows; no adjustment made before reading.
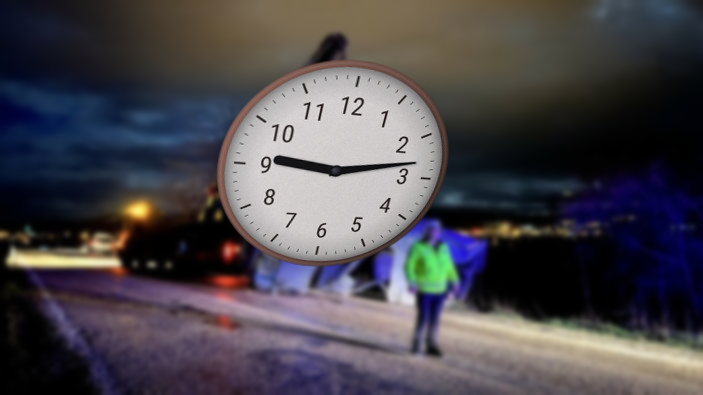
9:13
